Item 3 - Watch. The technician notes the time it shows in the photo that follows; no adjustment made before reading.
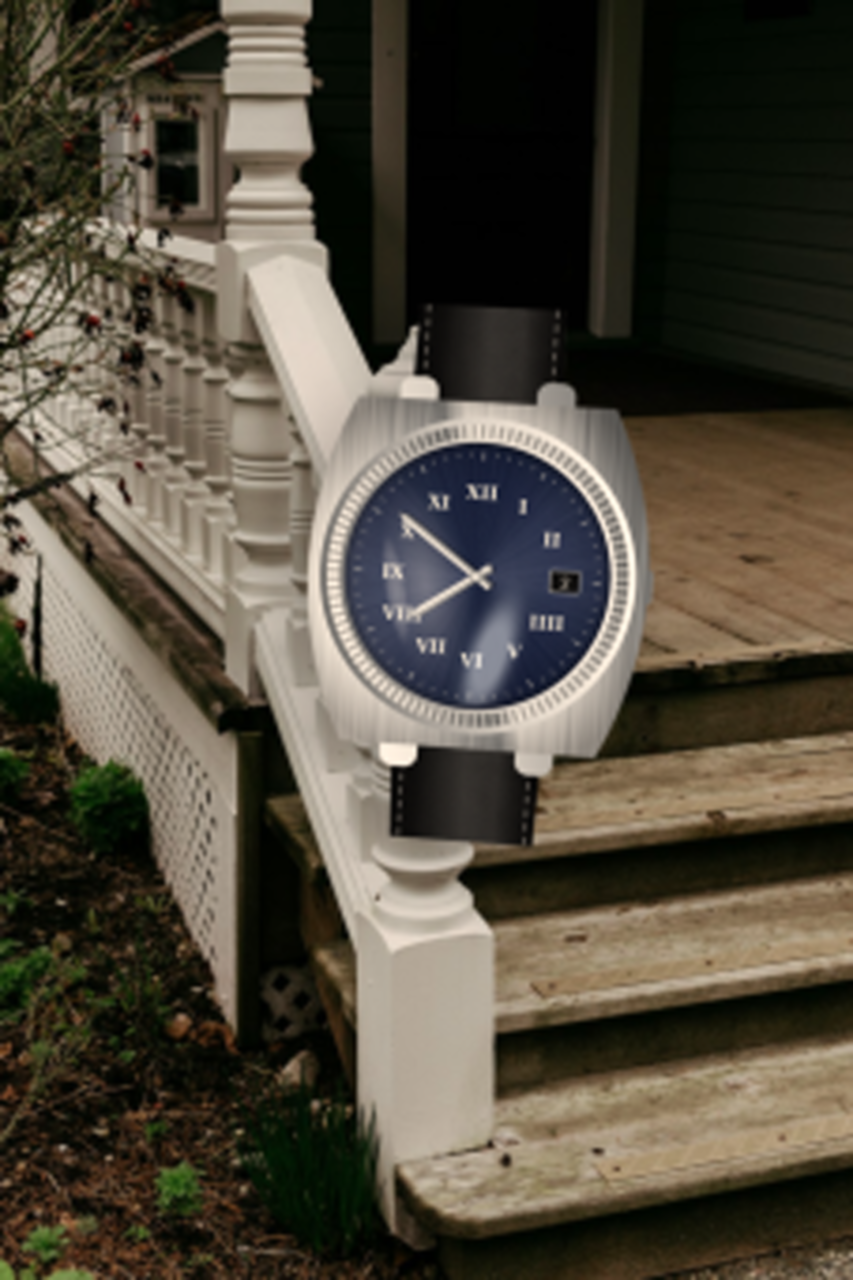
7:51
